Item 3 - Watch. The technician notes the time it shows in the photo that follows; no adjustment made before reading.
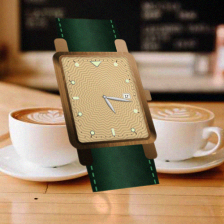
5:17
